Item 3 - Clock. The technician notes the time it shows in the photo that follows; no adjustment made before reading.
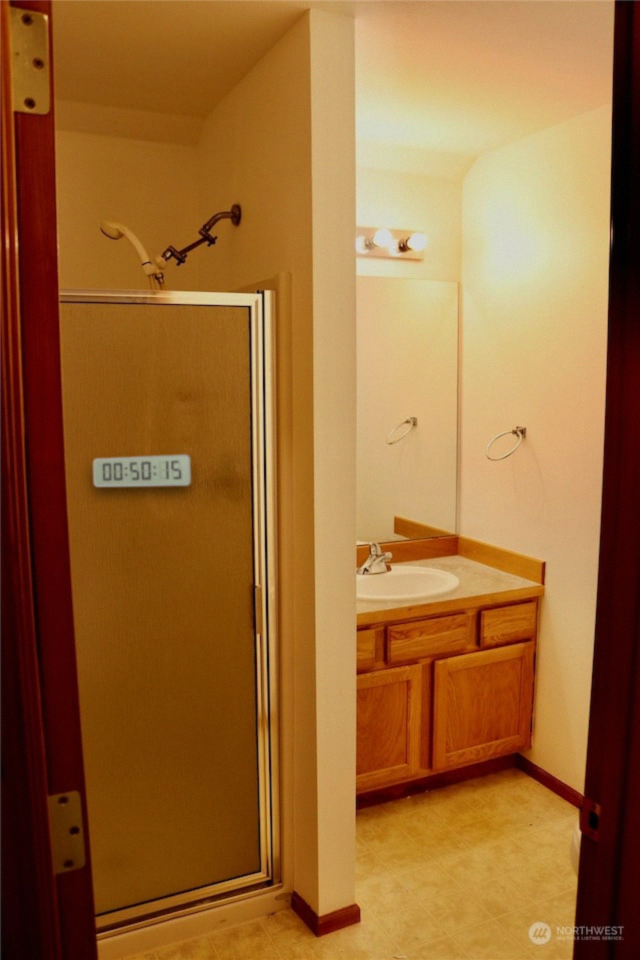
0:50:15
